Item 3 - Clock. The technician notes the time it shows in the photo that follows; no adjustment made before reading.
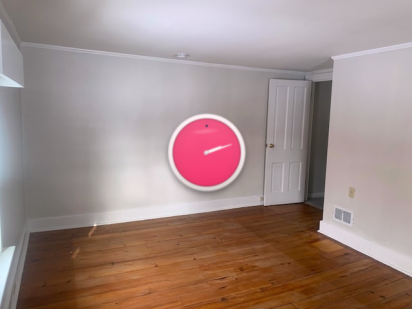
2:12
